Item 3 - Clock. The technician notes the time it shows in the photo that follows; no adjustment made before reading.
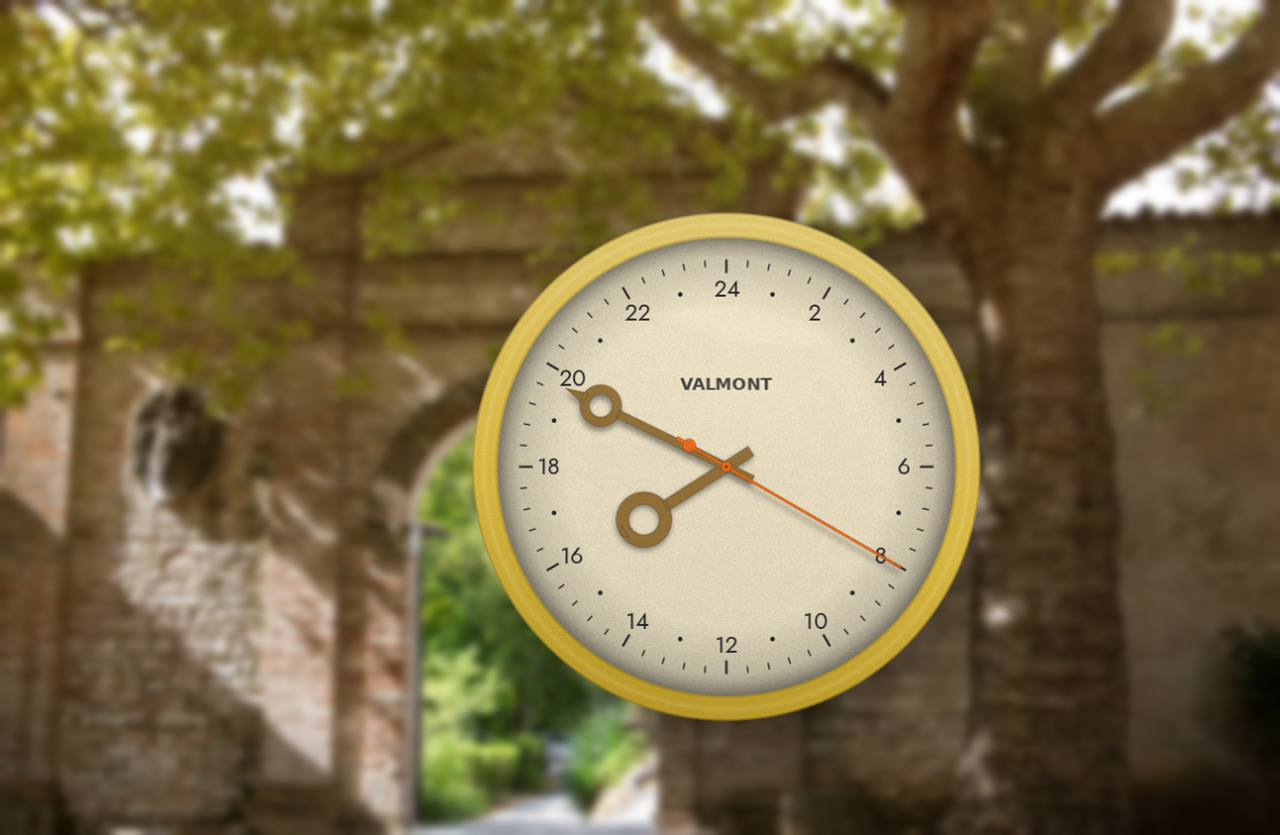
15:49:20
